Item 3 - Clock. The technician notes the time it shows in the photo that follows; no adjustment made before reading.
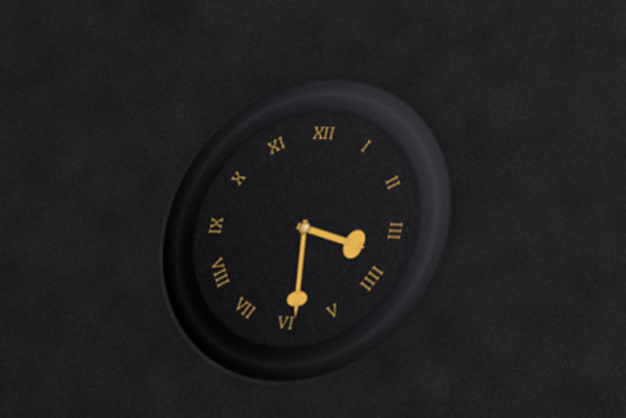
3:29
